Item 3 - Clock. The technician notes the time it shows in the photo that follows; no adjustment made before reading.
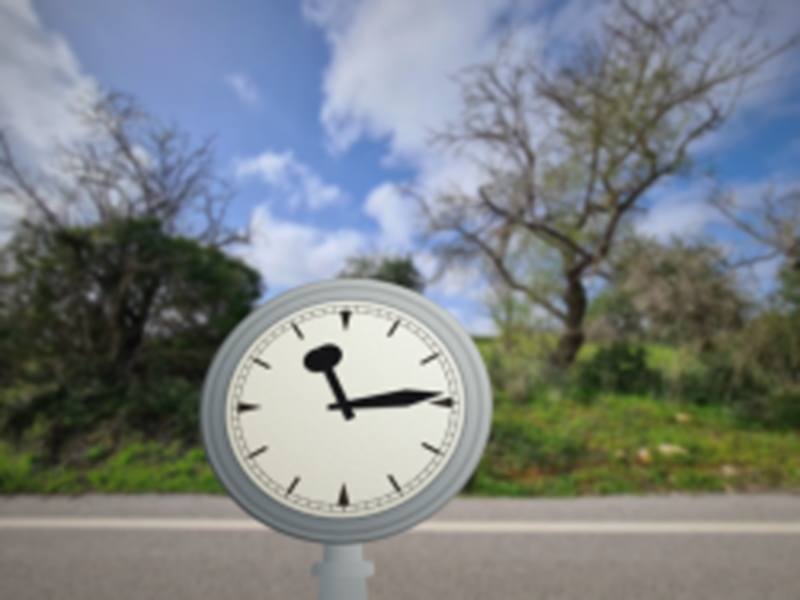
11:14
